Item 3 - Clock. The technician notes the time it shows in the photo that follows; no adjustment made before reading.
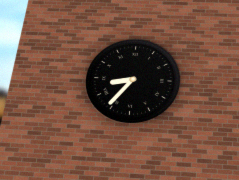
8:36
